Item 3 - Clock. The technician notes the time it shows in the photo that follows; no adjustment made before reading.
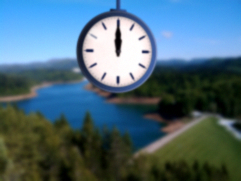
12:00
